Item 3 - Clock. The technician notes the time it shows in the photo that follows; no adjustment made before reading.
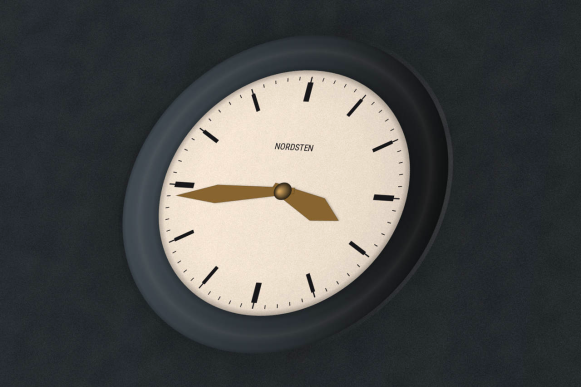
3:44
